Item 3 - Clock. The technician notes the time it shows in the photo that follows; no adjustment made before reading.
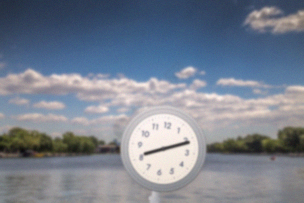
8:11
